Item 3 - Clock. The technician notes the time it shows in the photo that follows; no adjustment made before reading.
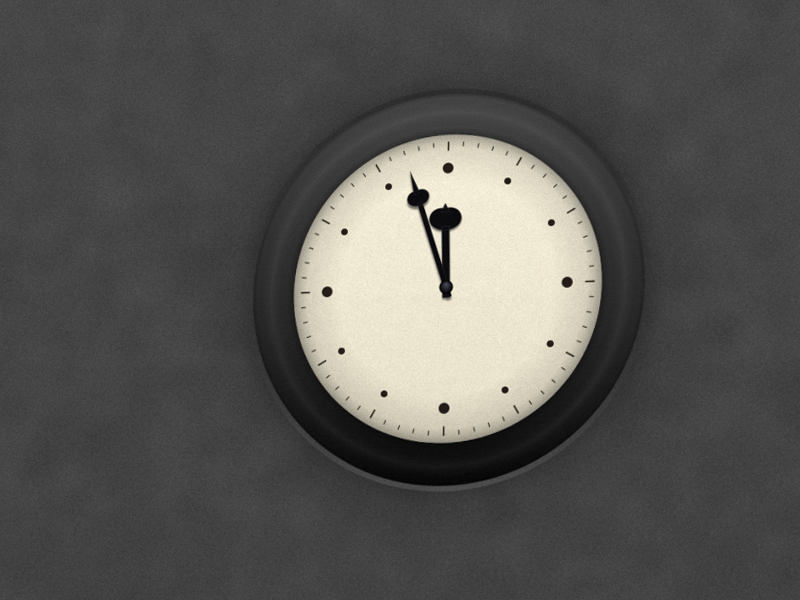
11:57
